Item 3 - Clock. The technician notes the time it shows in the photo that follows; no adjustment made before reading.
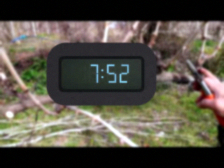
7:52
